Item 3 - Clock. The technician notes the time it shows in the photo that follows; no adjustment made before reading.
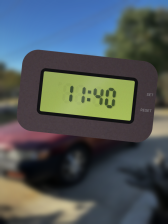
11:40
